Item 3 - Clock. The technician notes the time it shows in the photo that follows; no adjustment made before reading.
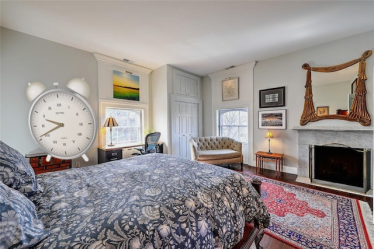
9:41
